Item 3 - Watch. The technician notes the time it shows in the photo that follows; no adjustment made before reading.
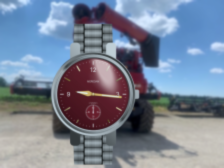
9:16
